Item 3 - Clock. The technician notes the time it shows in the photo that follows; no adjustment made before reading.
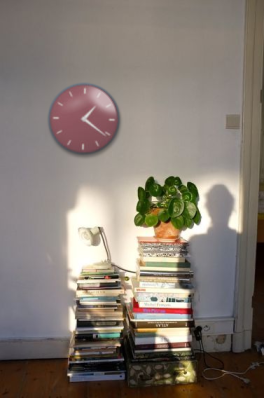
1:21
